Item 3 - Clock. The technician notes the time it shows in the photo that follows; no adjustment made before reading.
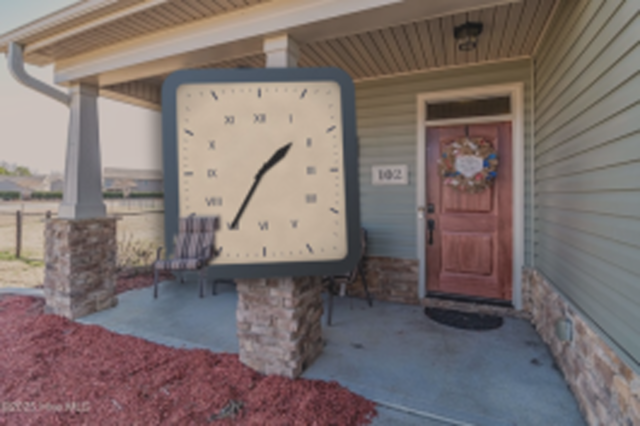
1:35
